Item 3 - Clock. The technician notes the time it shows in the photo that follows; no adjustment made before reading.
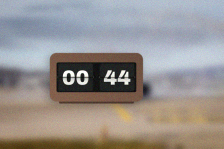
0:44
